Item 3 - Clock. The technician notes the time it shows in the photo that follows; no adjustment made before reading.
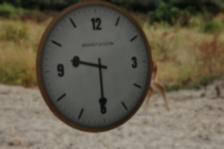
9:30
